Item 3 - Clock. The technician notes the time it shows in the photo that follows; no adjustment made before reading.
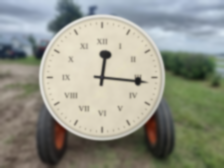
12:16
